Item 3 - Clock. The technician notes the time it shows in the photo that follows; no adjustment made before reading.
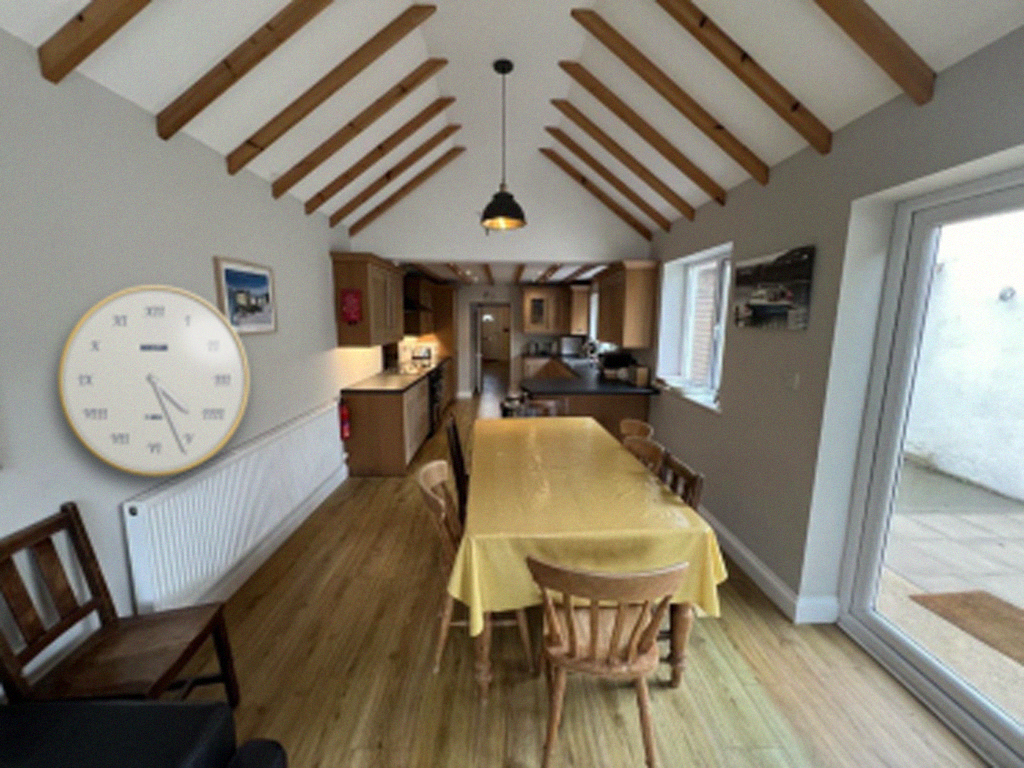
4:26
